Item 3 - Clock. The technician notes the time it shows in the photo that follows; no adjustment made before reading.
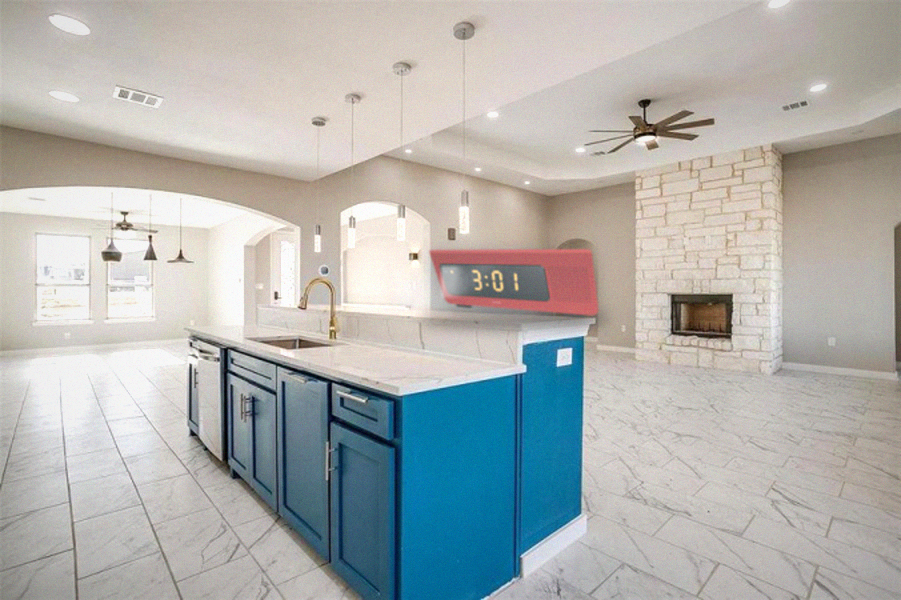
3:01
